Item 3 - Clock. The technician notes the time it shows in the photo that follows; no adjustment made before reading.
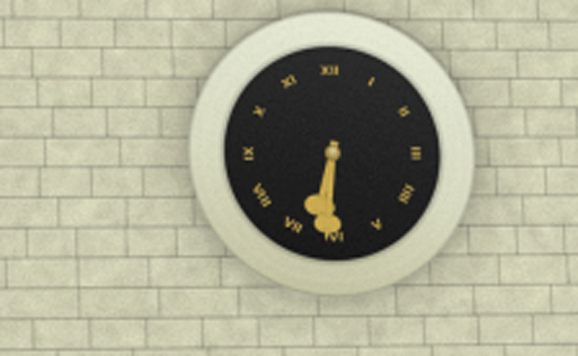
6:31
